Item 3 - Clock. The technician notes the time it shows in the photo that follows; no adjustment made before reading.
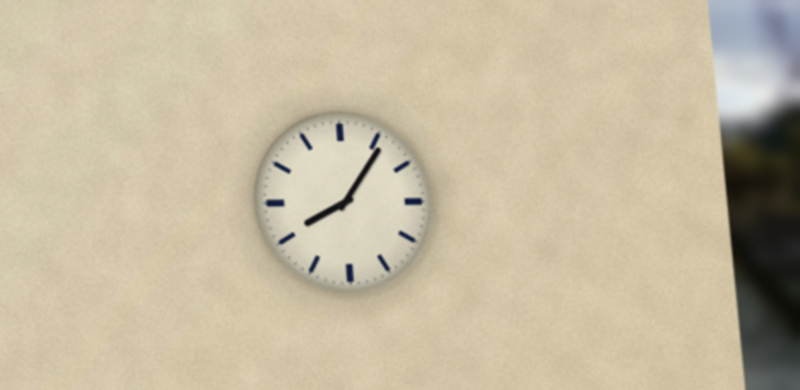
8:06
